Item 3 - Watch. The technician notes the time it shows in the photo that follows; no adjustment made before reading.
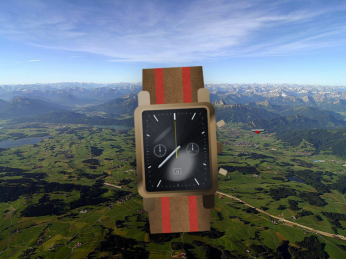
7:38
